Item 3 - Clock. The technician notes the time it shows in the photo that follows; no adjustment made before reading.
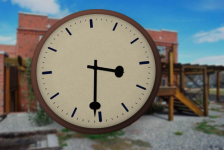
3:31
